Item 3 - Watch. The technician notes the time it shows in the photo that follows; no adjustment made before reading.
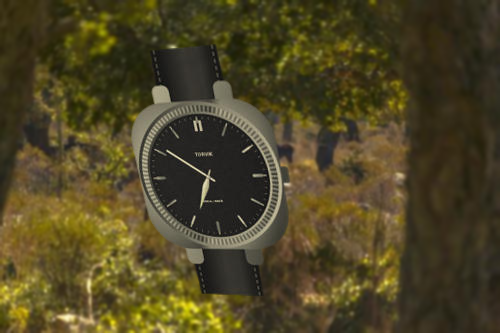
6:51
